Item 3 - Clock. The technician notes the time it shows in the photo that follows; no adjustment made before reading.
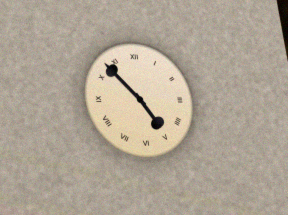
4:53
